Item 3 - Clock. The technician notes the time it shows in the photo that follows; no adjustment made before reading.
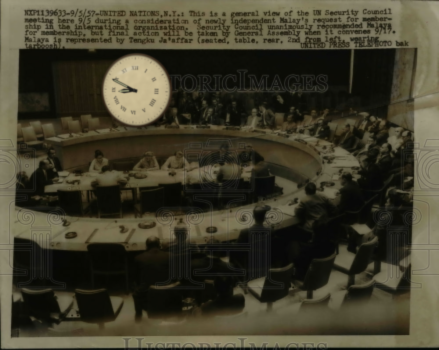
8:49
